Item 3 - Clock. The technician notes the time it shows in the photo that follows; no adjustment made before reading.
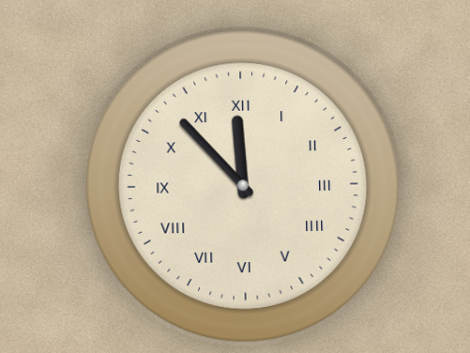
11:53
